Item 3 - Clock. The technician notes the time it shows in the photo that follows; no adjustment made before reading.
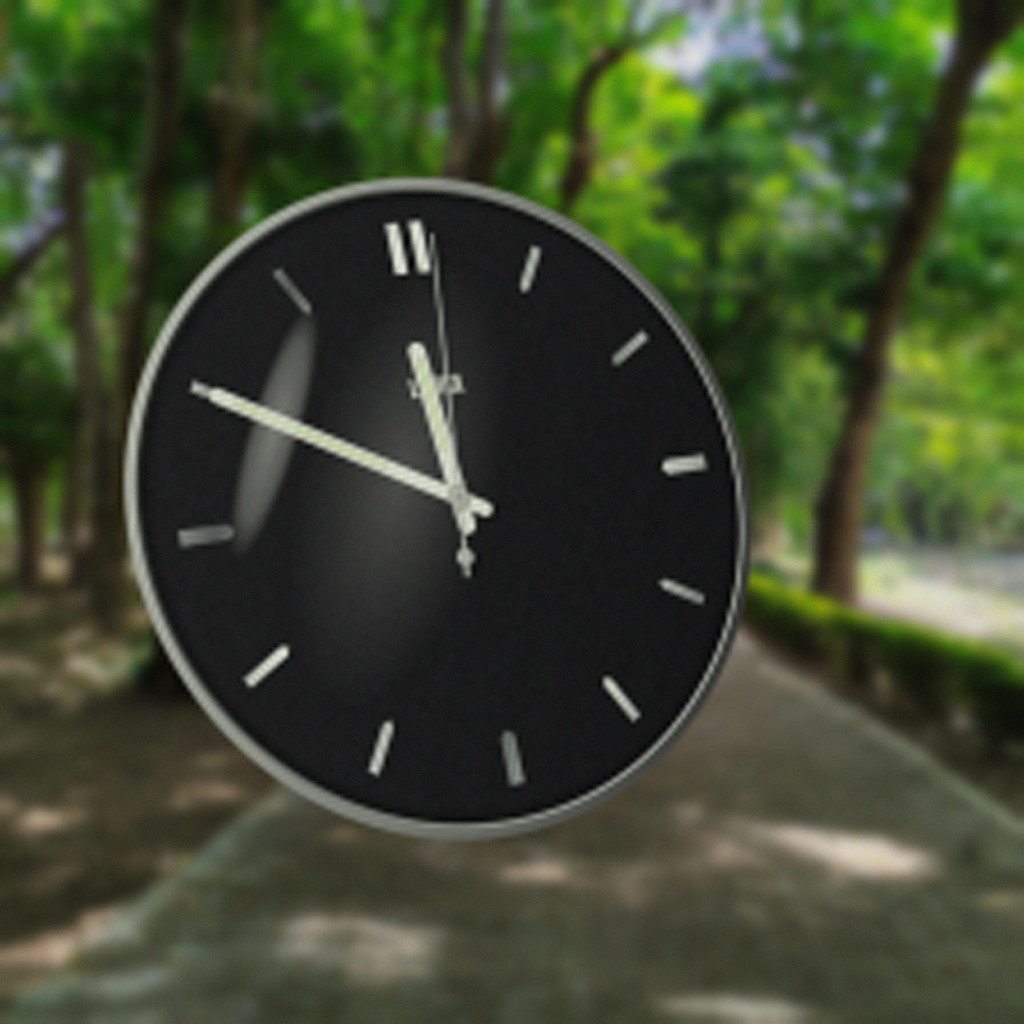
11:50:01
